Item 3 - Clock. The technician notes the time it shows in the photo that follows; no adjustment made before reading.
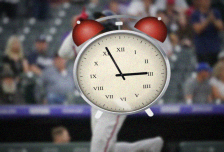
2:56
